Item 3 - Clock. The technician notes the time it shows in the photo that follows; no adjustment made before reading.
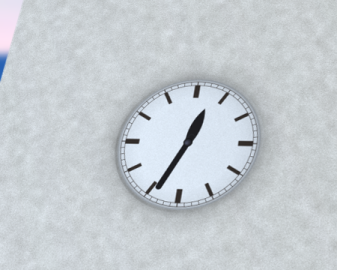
12:34
